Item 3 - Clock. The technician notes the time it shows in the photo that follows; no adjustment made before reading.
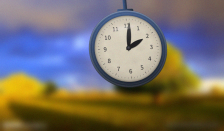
2:01
